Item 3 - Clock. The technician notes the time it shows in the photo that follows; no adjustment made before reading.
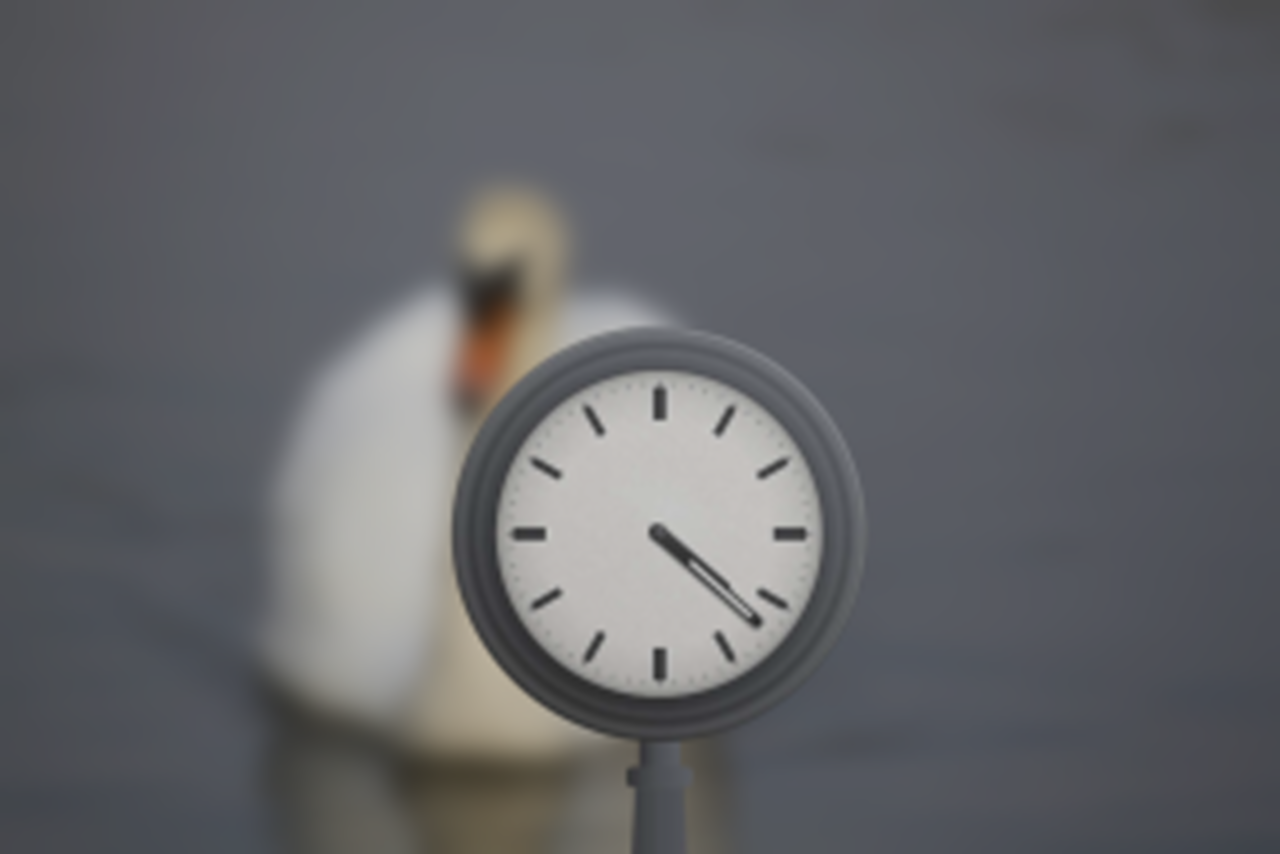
4:22
